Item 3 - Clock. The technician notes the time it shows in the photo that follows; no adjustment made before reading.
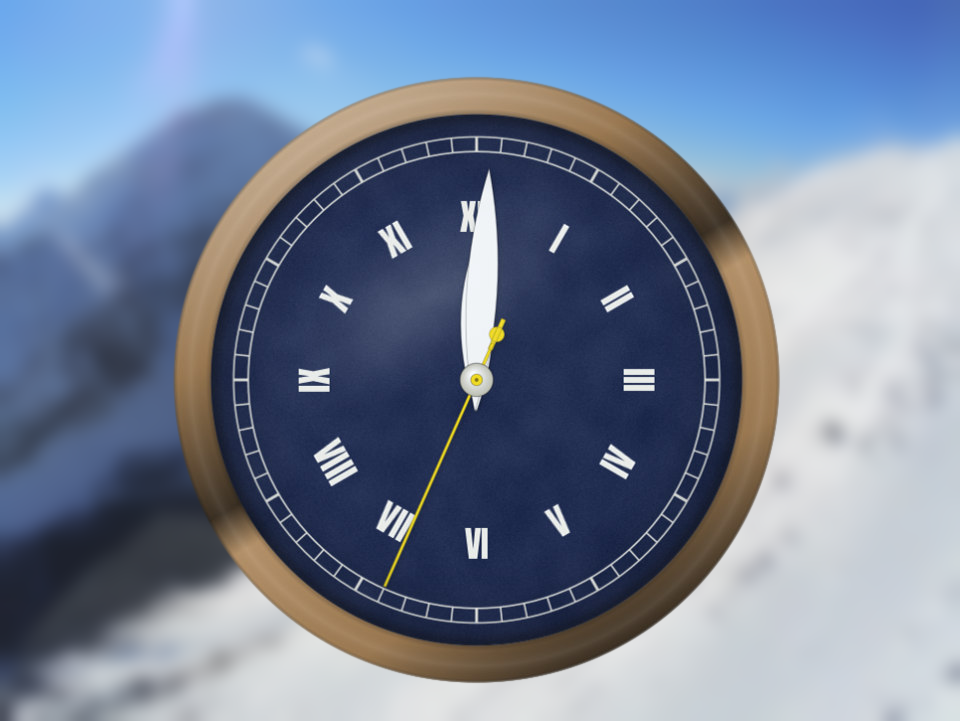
12:00:34
